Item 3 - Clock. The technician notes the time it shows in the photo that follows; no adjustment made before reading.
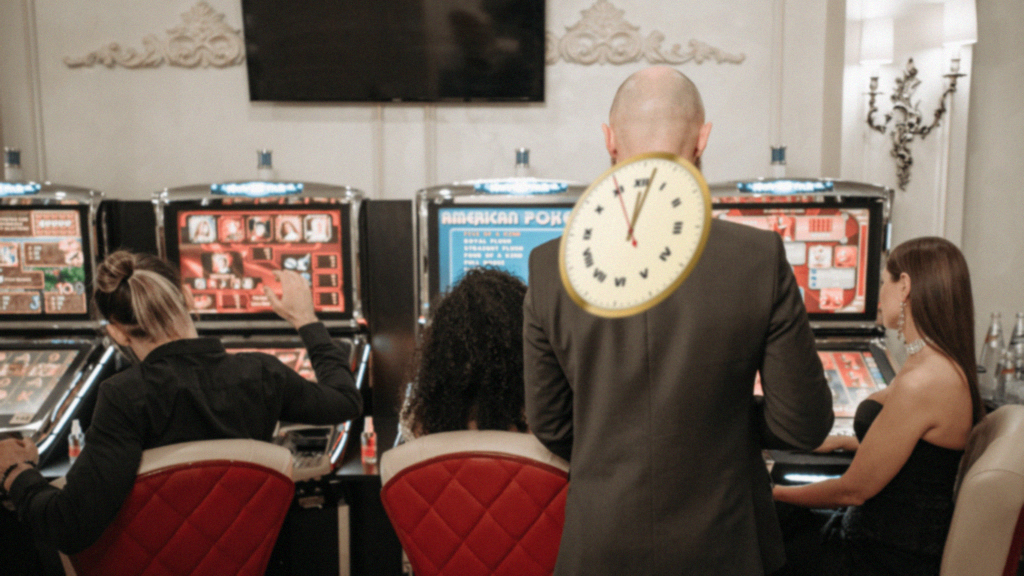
12:01:55
